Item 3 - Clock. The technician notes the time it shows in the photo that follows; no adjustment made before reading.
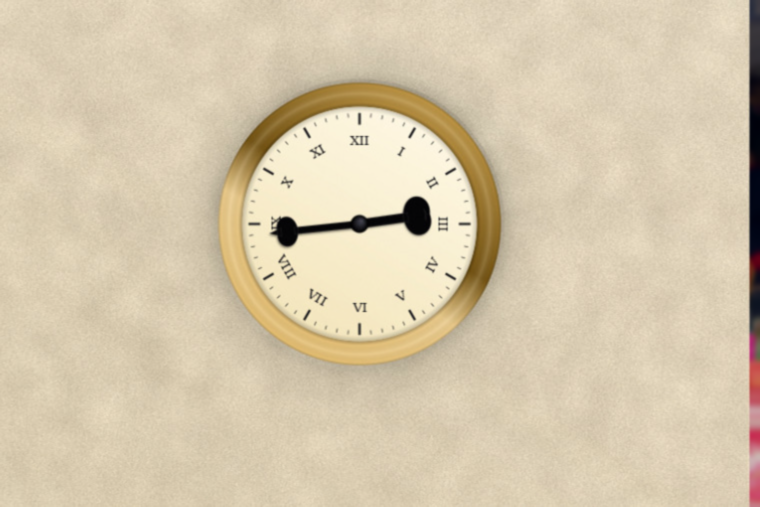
2:44
